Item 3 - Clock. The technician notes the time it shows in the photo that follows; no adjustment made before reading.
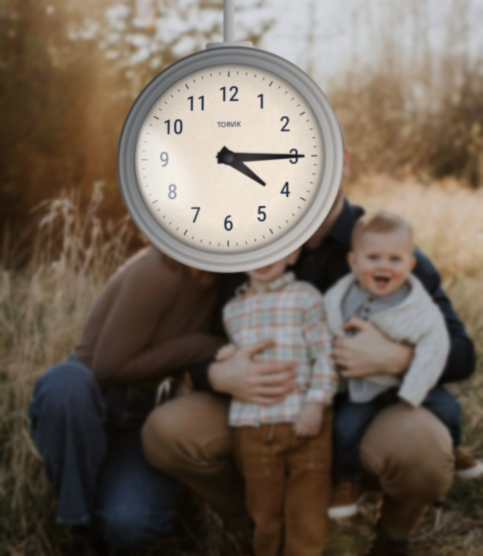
4:15
